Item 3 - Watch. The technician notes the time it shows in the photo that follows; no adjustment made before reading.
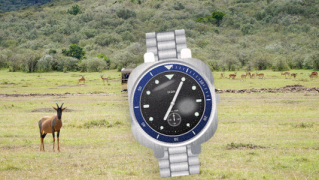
7:05
